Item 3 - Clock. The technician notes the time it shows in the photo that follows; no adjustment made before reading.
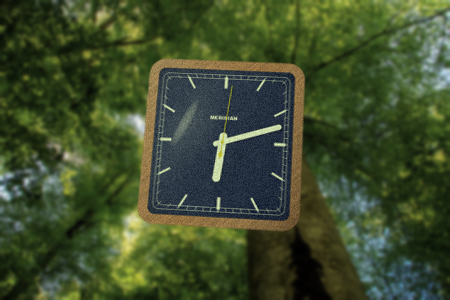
6:12:01
